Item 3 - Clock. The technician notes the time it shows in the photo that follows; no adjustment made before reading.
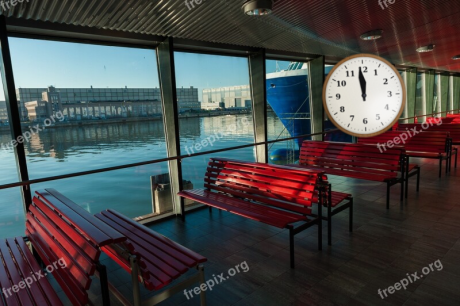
11:59
